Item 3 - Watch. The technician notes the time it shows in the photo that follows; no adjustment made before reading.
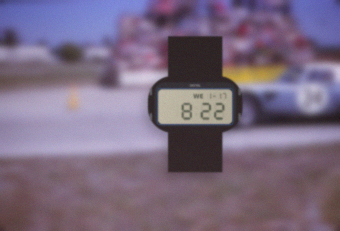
8:22
